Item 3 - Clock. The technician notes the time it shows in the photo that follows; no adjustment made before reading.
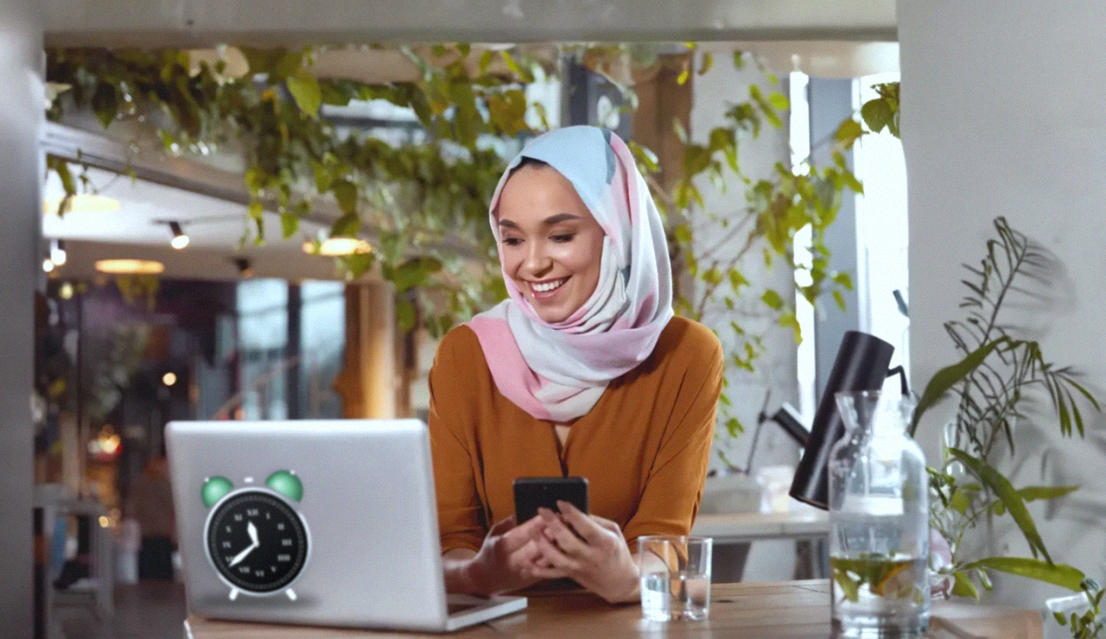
11:39
